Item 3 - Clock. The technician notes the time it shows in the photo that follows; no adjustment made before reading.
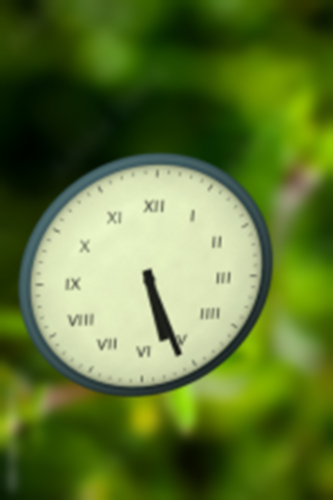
5:26
